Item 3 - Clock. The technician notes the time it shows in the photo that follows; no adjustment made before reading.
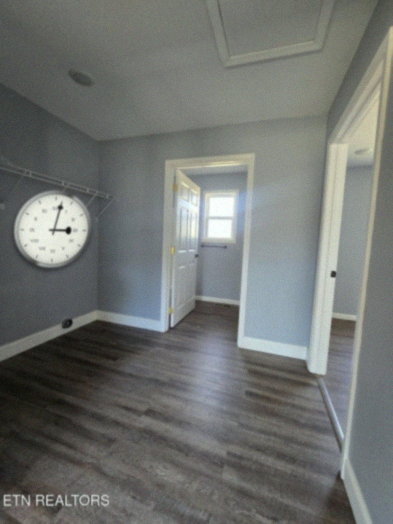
3:02
